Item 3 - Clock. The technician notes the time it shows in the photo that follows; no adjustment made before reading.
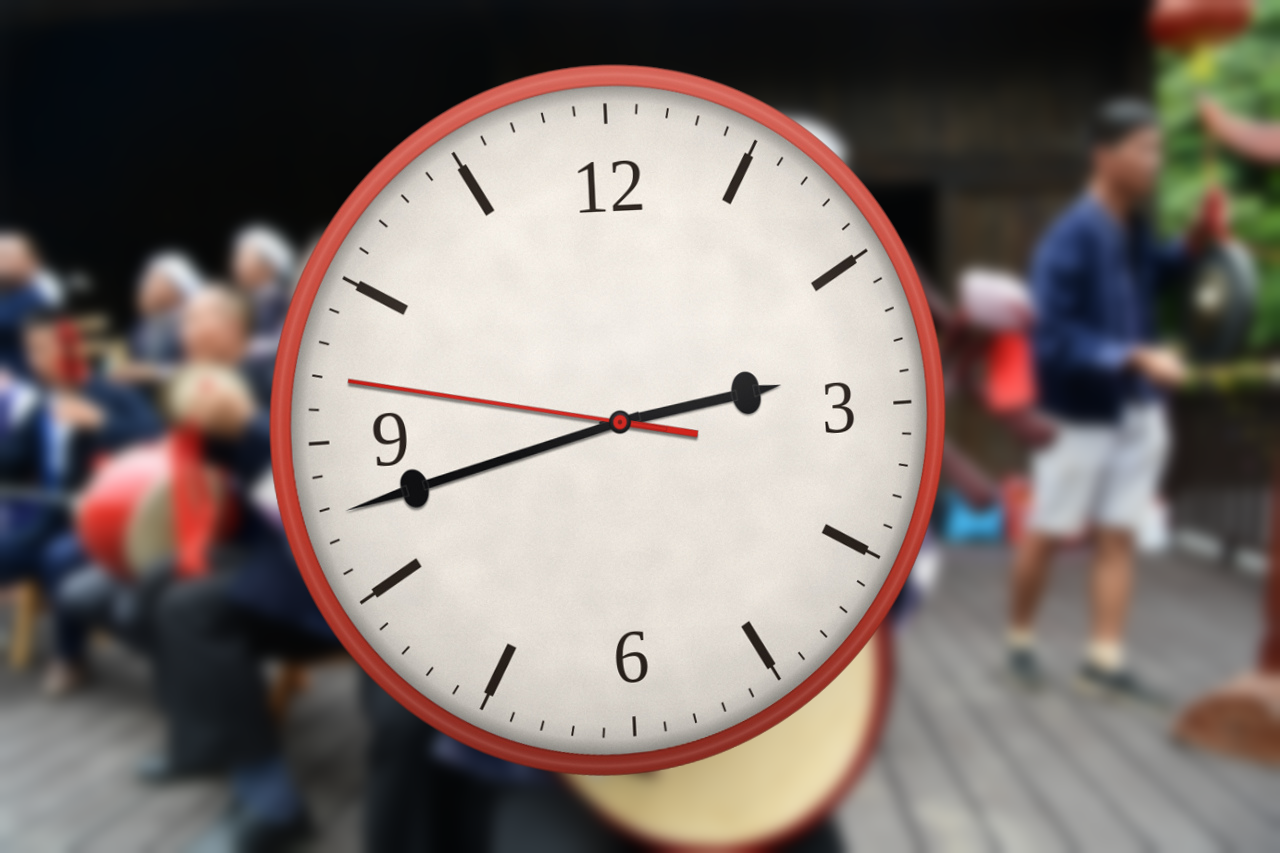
2:42:47
